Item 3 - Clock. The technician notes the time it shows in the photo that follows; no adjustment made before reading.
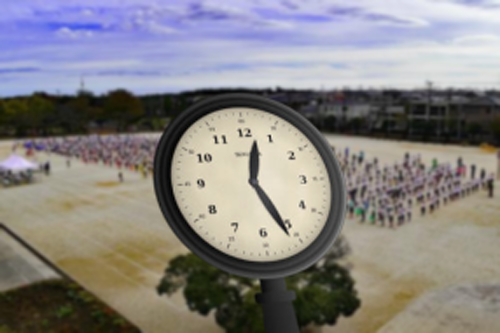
12:26
